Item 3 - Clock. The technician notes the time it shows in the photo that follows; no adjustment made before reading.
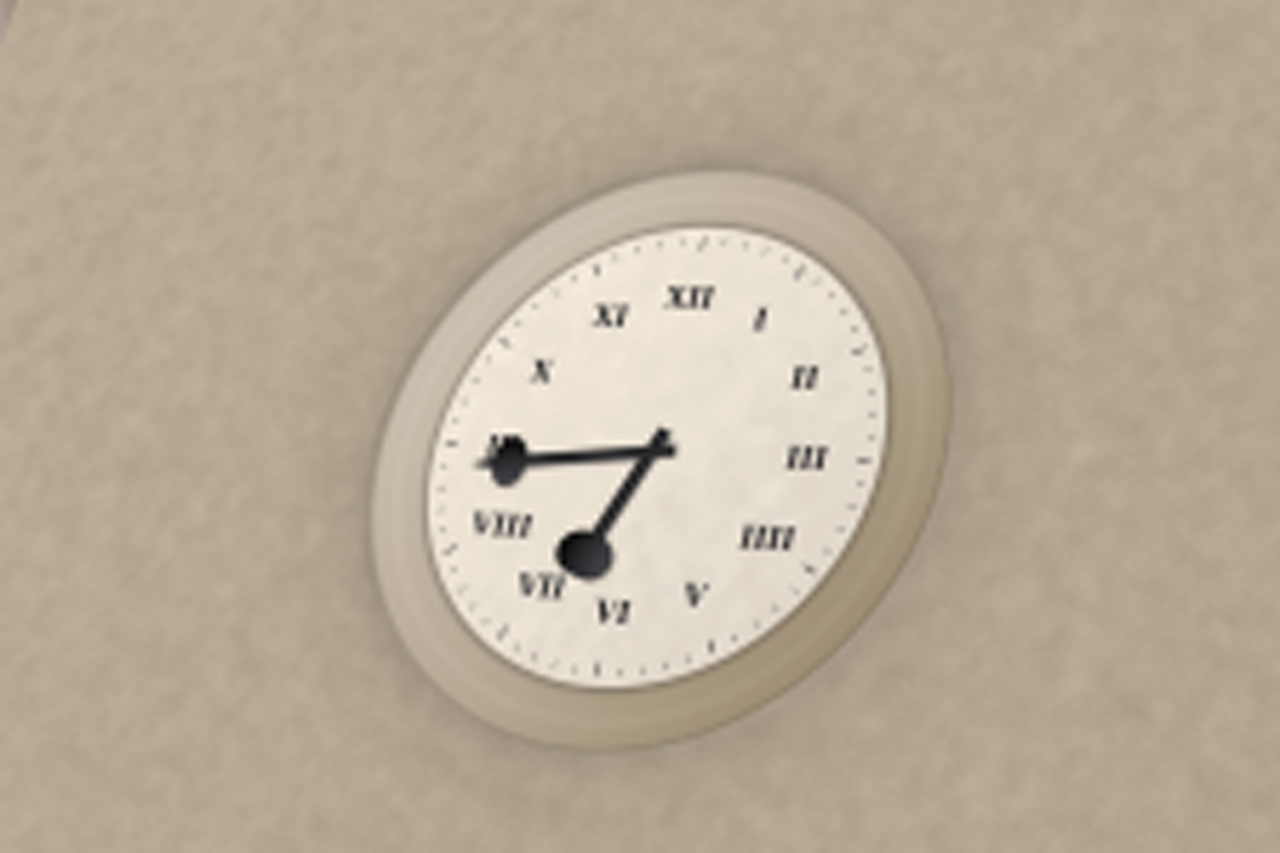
6:44
